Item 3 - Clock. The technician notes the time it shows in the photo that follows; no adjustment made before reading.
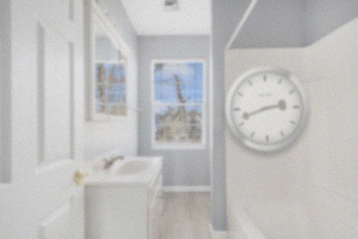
2:42
